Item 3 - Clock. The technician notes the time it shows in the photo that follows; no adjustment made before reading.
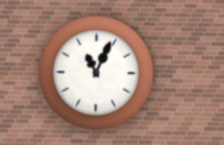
11:04
